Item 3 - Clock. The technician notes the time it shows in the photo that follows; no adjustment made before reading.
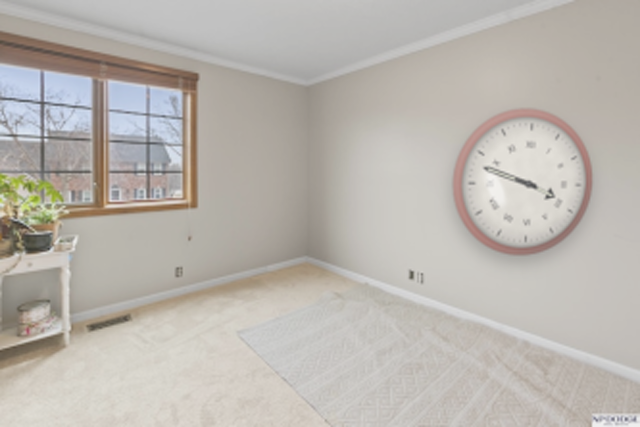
3:48
